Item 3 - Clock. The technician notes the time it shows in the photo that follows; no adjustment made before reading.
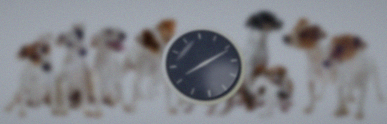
8:11
